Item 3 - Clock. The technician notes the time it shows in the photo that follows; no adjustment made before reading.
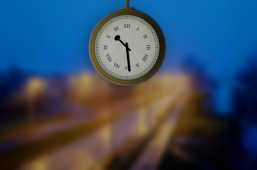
10:29
